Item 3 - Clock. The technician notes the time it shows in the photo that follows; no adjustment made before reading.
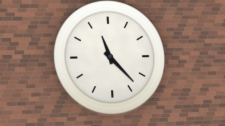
11:23
